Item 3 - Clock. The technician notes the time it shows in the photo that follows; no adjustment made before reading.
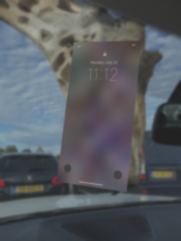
11:12
